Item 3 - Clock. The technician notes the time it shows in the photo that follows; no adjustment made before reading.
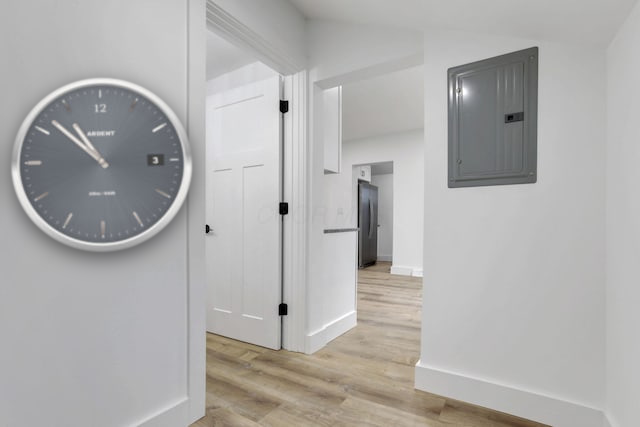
10:52
